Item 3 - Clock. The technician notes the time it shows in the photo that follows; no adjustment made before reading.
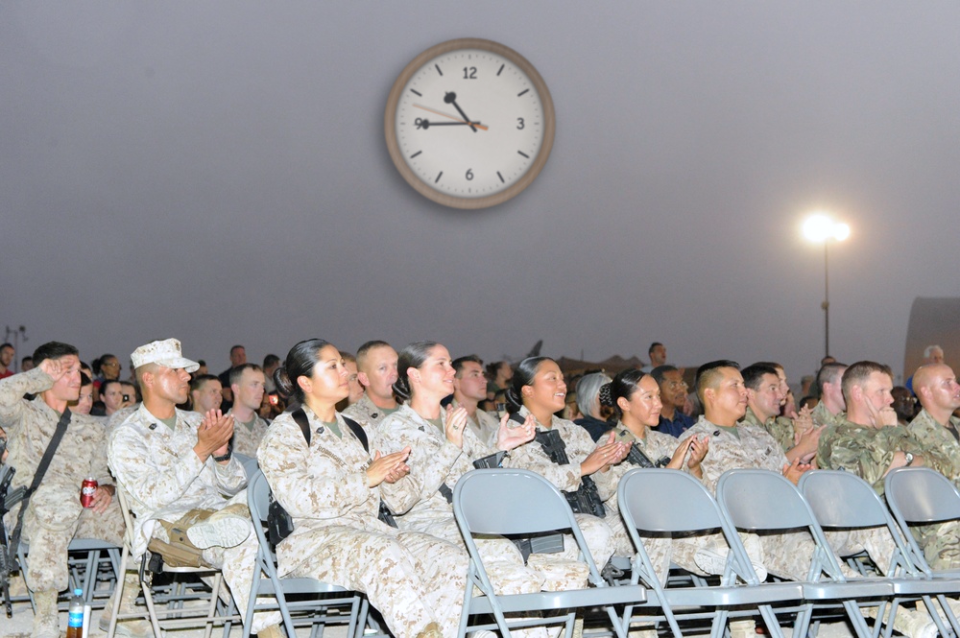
10:44:48
